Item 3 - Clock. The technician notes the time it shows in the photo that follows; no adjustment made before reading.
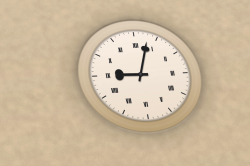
9:03
